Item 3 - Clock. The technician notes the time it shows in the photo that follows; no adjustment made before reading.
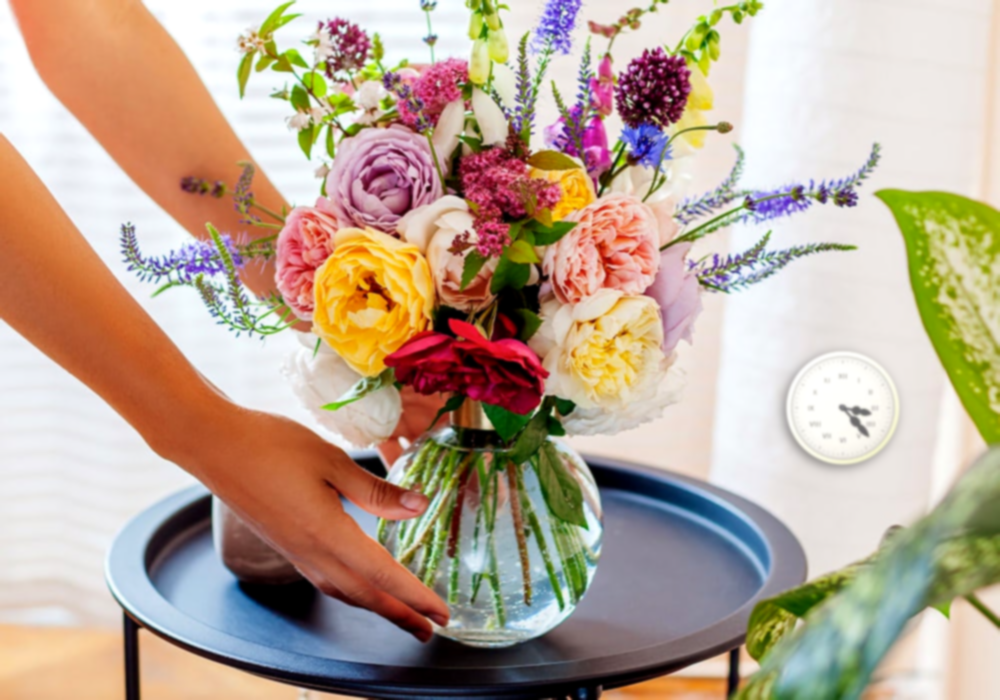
3:23
